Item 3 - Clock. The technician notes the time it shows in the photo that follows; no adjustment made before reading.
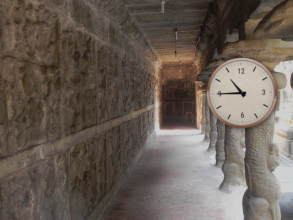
10:45
